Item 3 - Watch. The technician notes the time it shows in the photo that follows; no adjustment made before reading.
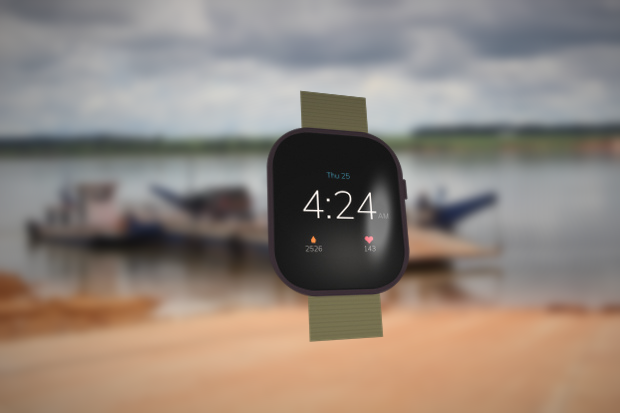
4:24
